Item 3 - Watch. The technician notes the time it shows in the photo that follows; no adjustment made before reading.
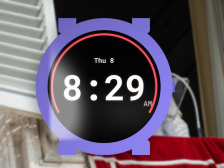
8:29
